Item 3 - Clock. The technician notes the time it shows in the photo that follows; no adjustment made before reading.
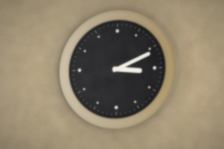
3:11
